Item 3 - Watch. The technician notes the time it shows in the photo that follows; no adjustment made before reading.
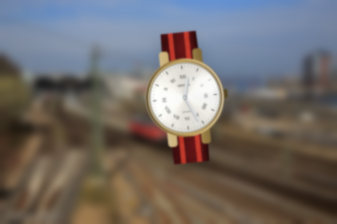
12:26
